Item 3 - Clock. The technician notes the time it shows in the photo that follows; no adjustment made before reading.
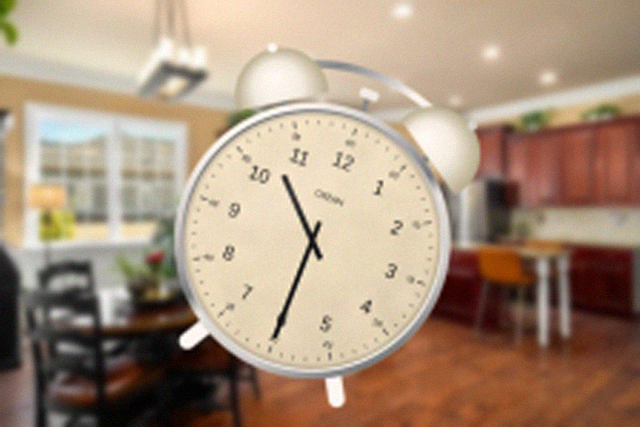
10:30
